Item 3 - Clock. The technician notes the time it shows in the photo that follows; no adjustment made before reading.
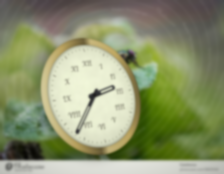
2:37
